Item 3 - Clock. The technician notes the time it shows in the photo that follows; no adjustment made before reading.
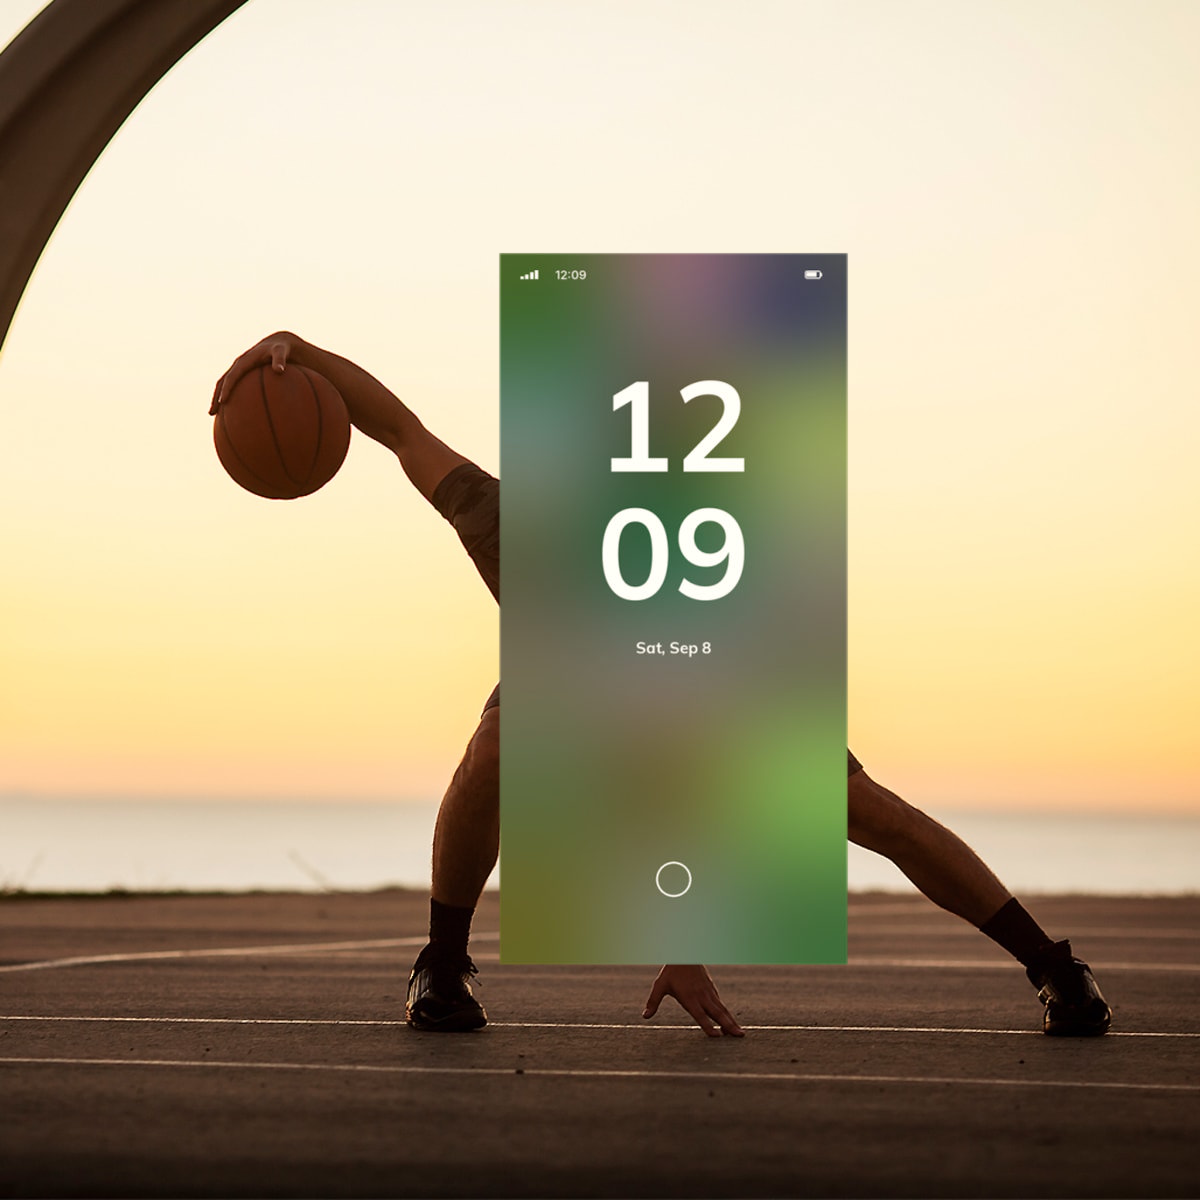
12:09
